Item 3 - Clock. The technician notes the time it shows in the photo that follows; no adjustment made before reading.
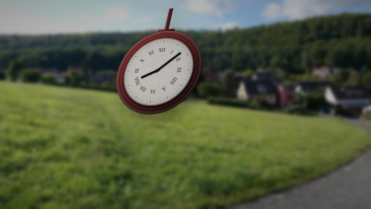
8:08
